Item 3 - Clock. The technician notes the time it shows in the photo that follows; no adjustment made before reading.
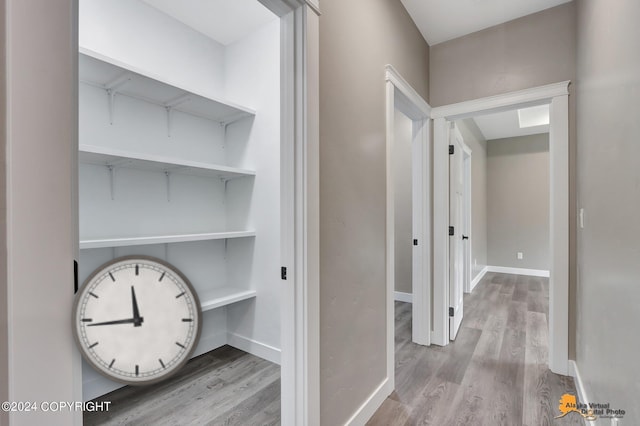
11:44
